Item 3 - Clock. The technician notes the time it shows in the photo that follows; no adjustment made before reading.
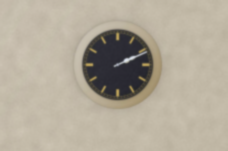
2:11
